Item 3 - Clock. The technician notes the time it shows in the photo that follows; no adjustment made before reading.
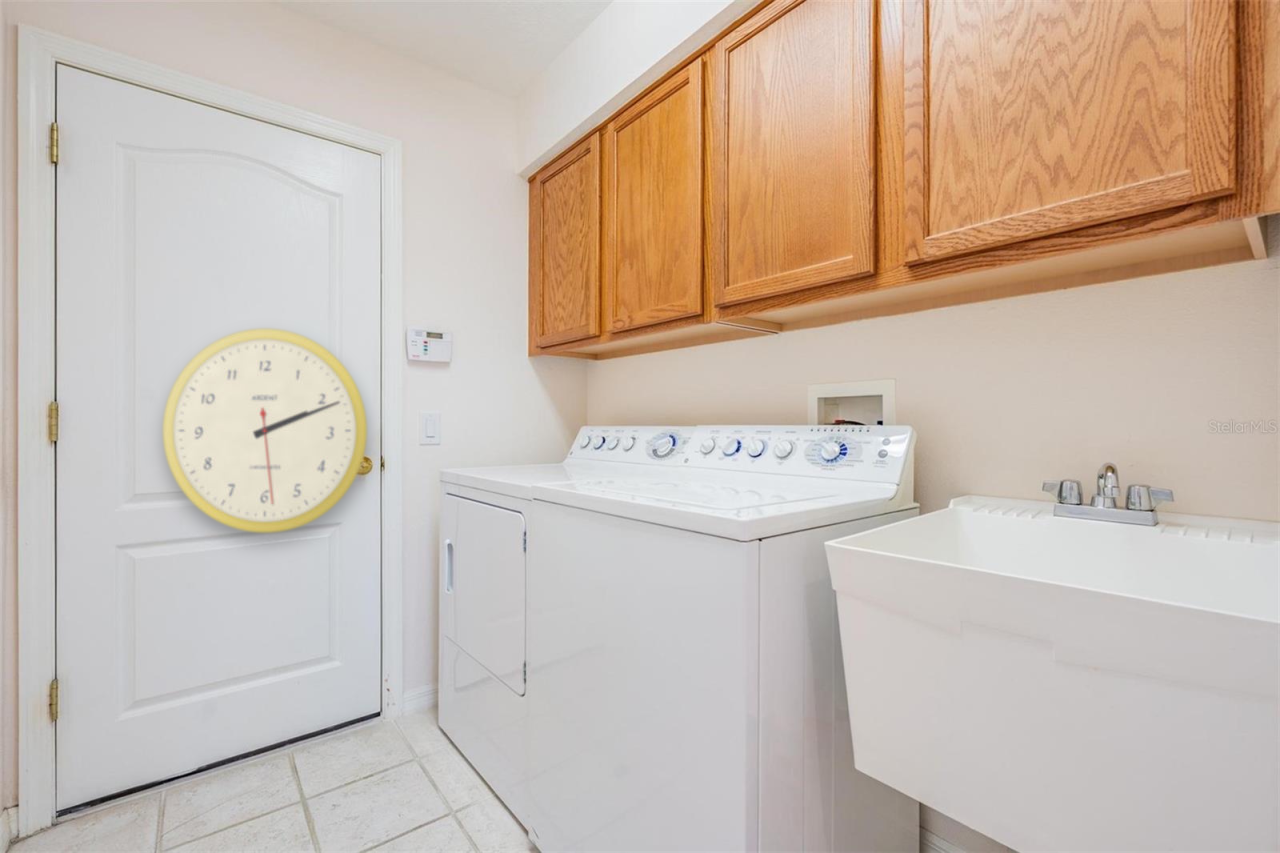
2:11:29
